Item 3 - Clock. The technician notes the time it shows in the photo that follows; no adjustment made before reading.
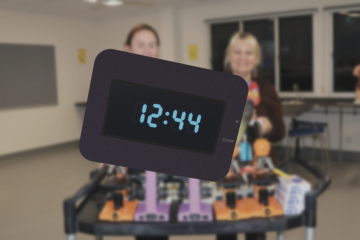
12:44
